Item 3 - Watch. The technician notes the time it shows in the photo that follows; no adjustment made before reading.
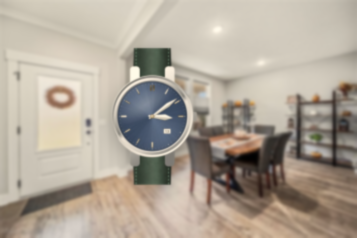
3:09
